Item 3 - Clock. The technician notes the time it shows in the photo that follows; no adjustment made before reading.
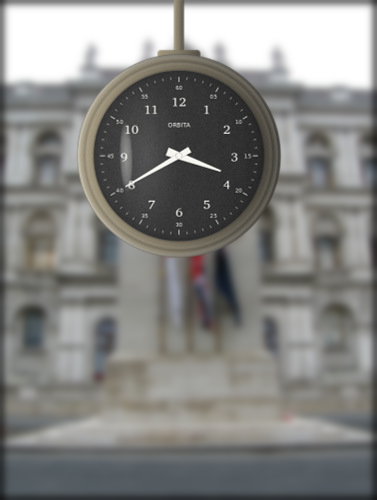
3:40
